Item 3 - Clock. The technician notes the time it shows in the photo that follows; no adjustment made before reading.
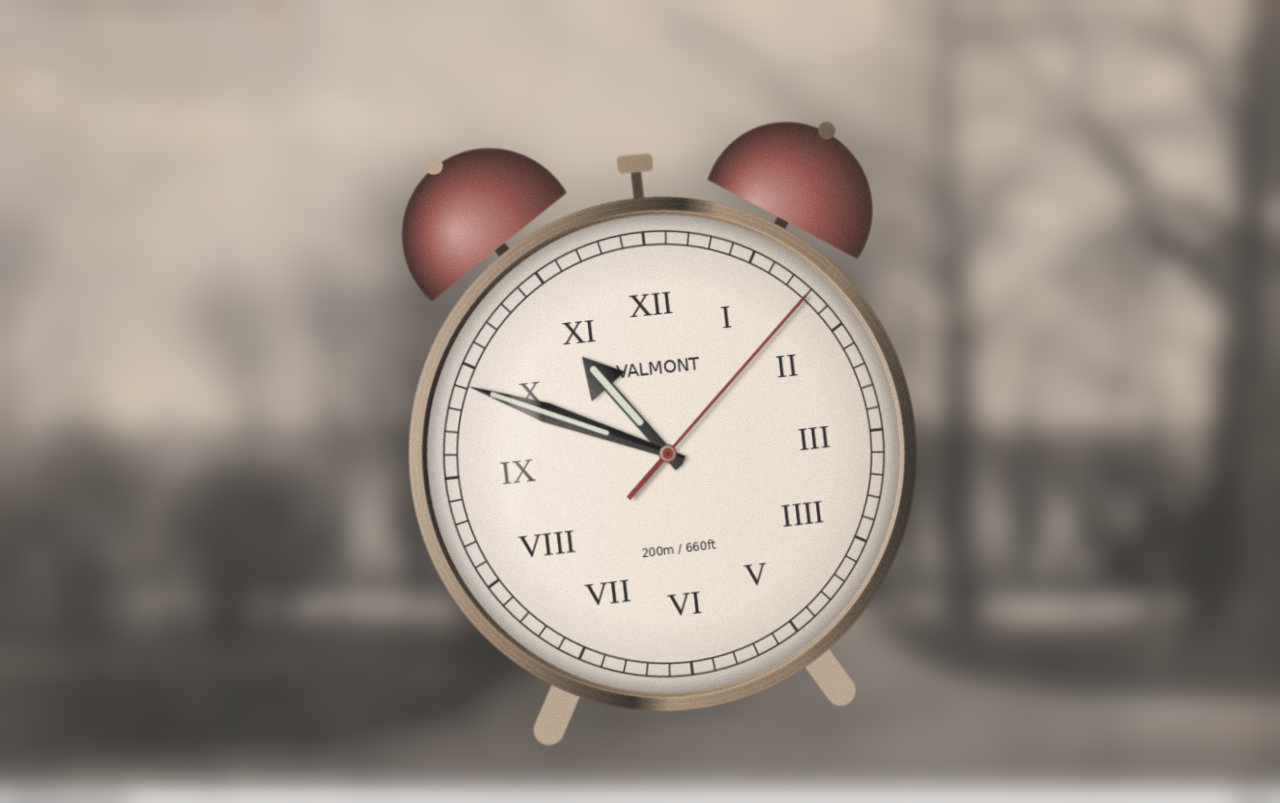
10:49:08
